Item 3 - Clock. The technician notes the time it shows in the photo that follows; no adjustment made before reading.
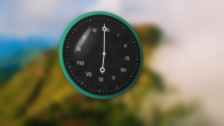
5:59
